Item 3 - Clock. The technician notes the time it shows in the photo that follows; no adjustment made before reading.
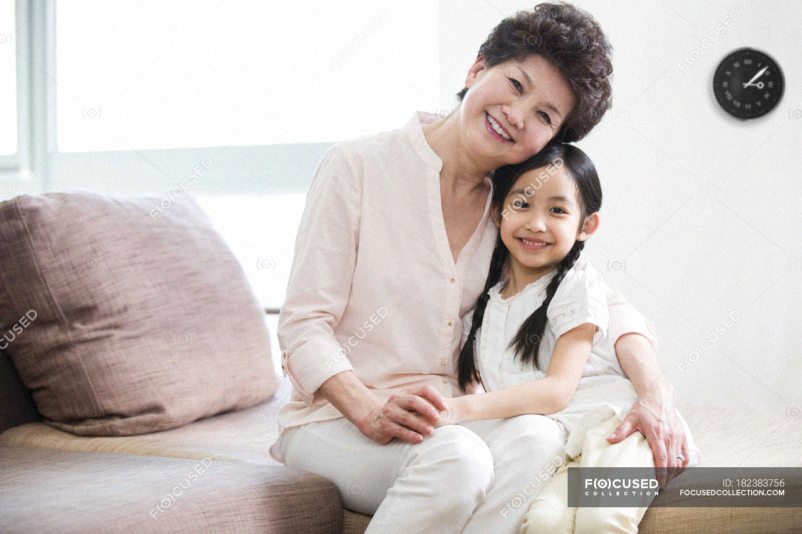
3:08
